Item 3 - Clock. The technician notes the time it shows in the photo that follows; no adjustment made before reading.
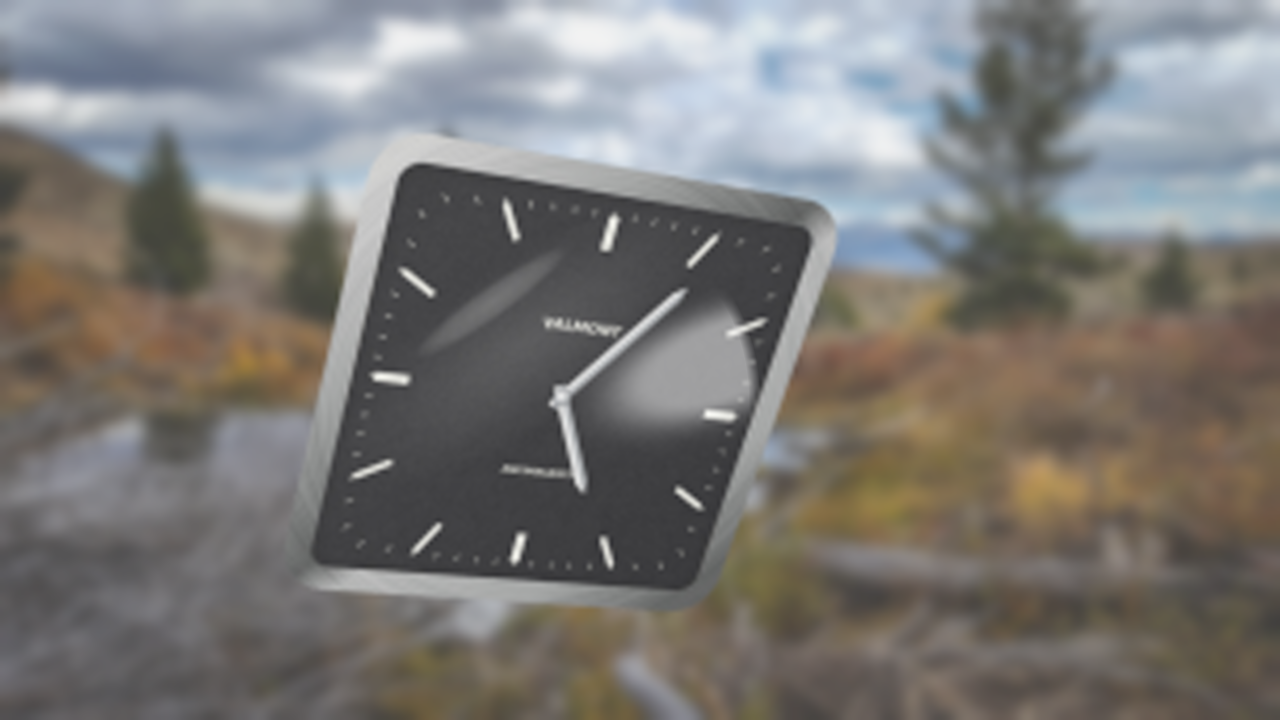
5:06
